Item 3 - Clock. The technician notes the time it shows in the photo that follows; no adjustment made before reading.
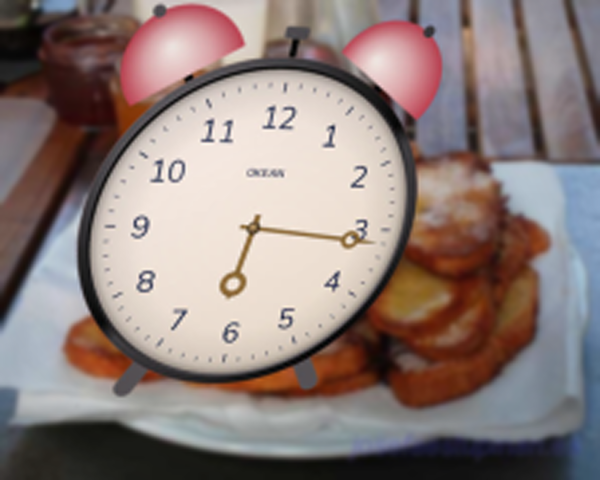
6:16
